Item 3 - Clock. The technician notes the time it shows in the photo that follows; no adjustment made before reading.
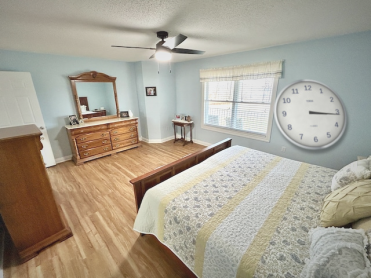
3:16
